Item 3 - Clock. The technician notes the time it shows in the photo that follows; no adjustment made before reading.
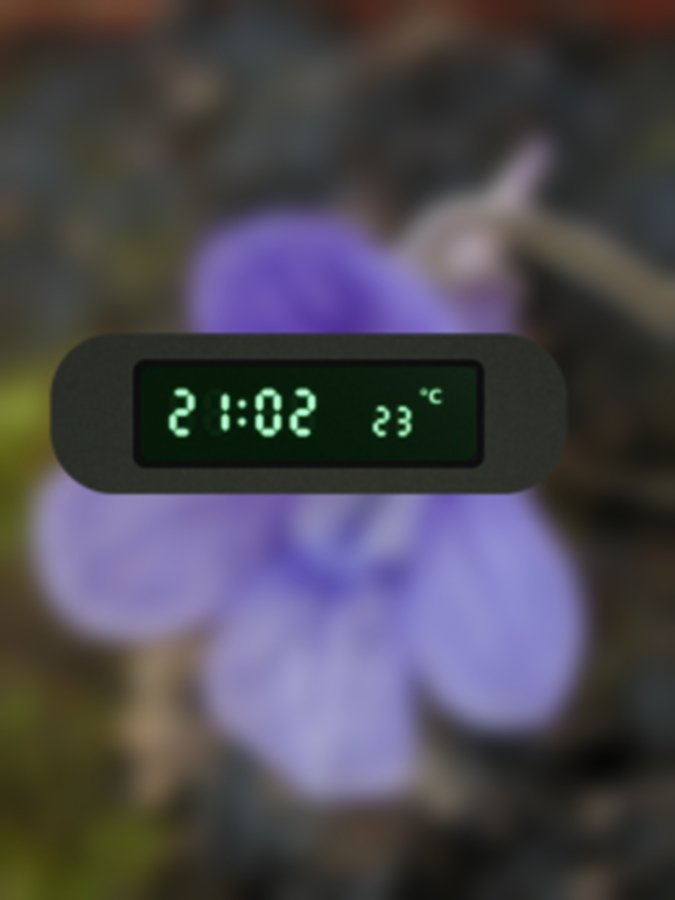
21:02
